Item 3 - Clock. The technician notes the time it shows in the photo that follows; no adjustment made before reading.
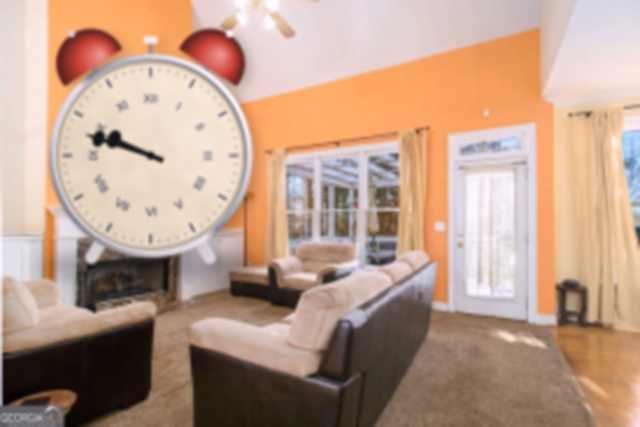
9:48
